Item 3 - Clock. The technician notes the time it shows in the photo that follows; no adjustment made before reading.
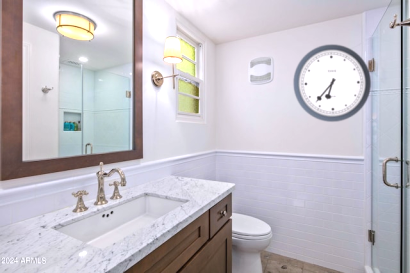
6:37
